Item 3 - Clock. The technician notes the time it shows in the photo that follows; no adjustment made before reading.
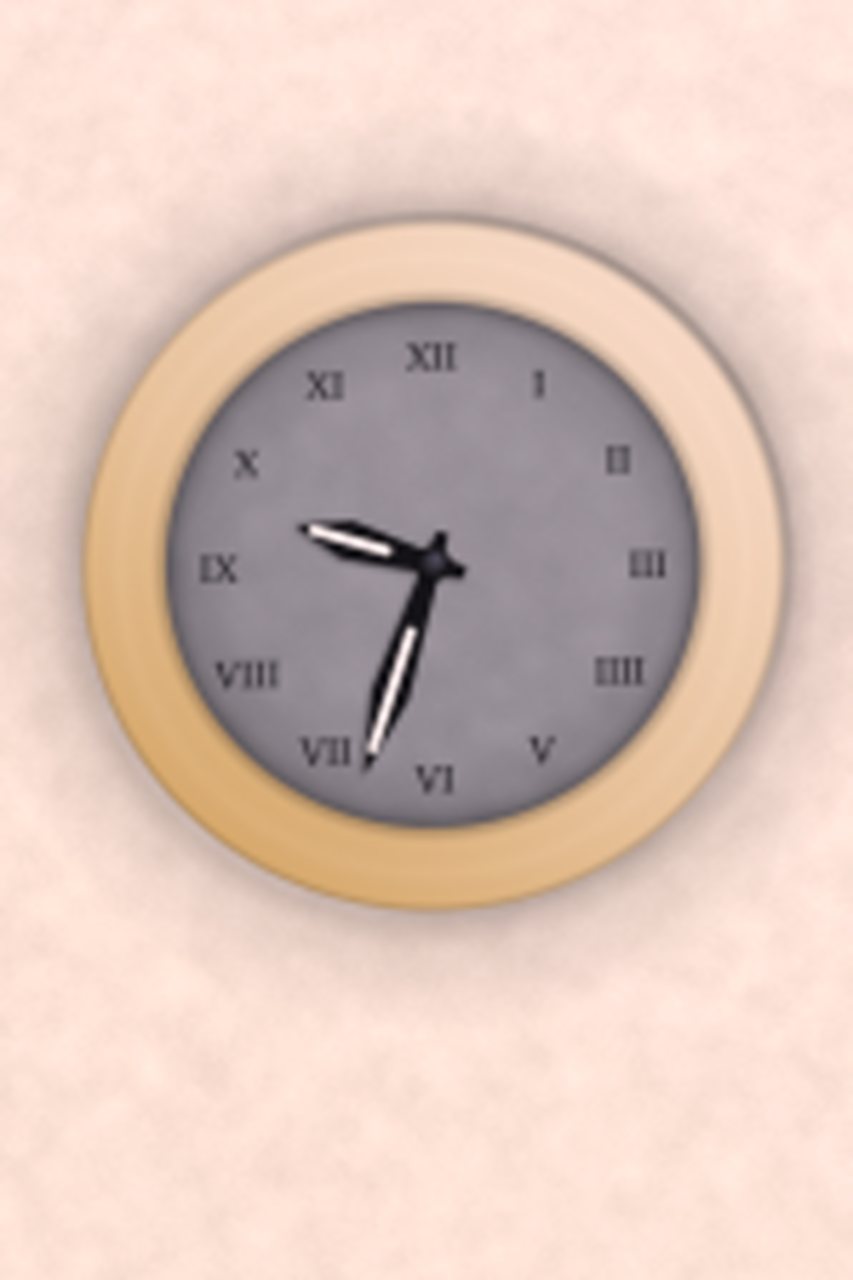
9:33
